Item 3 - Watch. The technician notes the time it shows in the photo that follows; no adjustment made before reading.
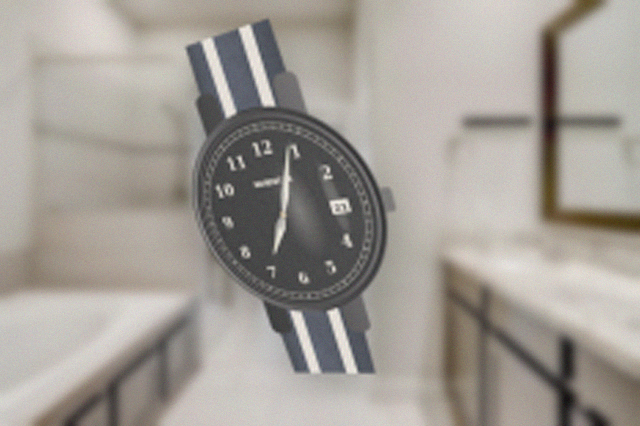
7:04
